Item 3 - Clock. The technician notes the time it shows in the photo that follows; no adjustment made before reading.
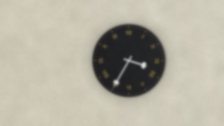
3:35
